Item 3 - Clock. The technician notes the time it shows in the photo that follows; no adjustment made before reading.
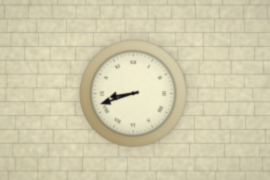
8:42
